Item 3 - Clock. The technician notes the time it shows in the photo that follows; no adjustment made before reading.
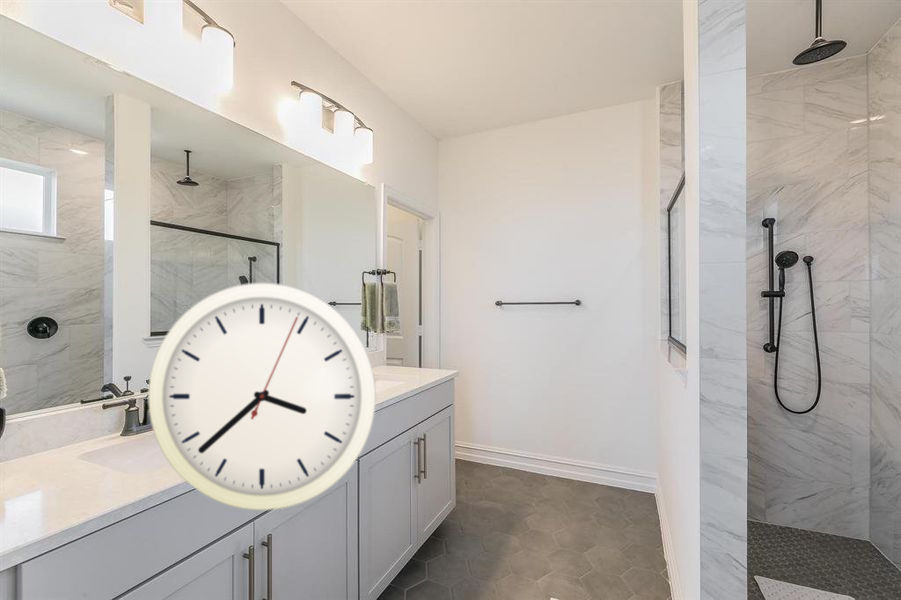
3:38:04
